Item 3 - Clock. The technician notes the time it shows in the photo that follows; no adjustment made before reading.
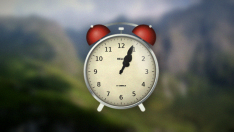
1:04
